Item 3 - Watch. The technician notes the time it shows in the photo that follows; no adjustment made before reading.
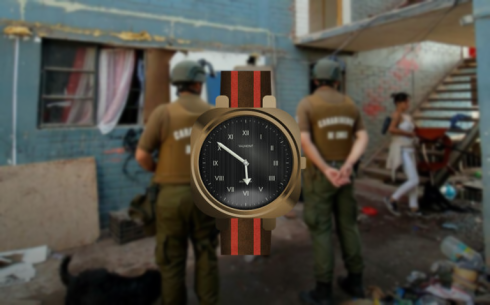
5:51
